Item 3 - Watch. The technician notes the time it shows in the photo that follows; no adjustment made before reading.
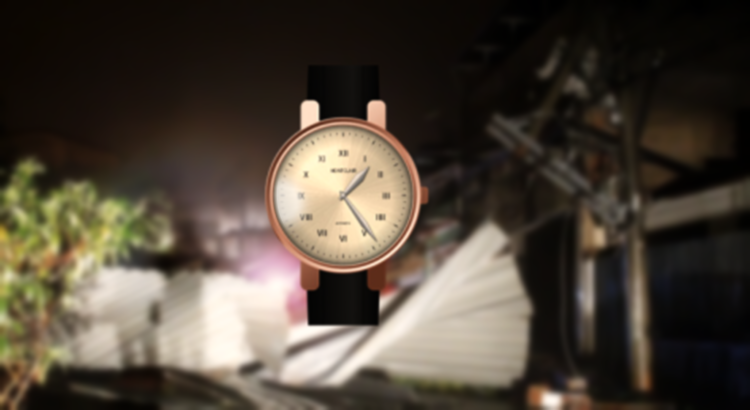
1:24
